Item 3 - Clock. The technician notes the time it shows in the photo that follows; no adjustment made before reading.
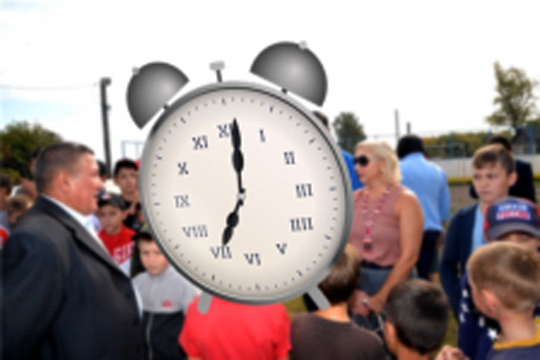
7:01
